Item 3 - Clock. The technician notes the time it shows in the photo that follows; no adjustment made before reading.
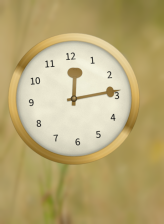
12:14
